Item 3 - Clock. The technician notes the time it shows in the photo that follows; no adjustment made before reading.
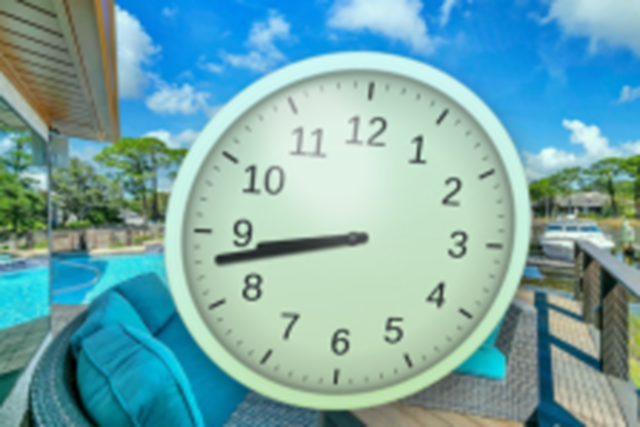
8:43
